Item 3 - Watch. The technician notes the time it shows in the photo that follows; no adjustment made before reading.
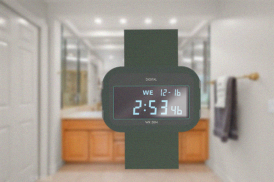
2:53:46
